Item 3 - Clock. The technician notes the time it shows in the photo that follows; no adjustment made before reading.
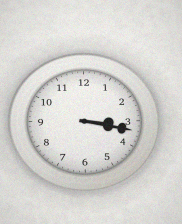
3:17
